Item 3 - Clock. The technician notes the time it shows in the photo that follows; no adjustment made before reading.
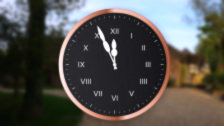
11:56
